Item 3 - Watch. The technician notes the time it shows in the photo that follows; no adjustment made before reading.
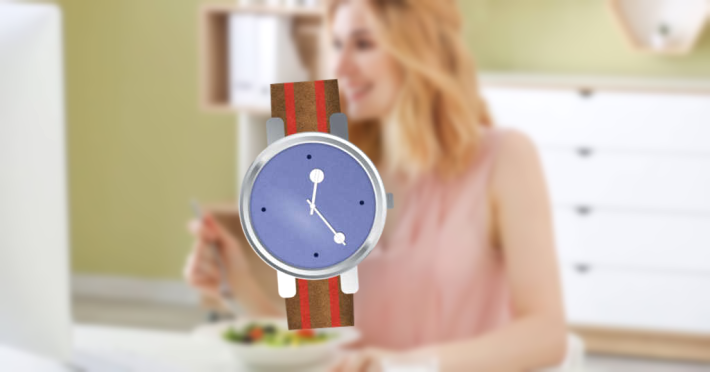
12:24
